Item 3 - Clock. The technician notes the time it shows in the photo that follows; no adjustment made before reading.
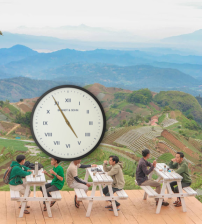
4:55
